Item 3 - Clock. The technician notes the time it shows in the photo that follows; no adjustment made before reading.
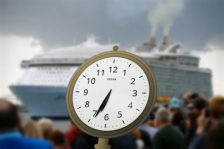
6:34
